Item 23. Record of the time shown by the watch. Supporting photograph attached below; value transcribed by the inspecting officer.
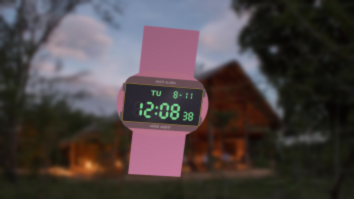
12:08:38
